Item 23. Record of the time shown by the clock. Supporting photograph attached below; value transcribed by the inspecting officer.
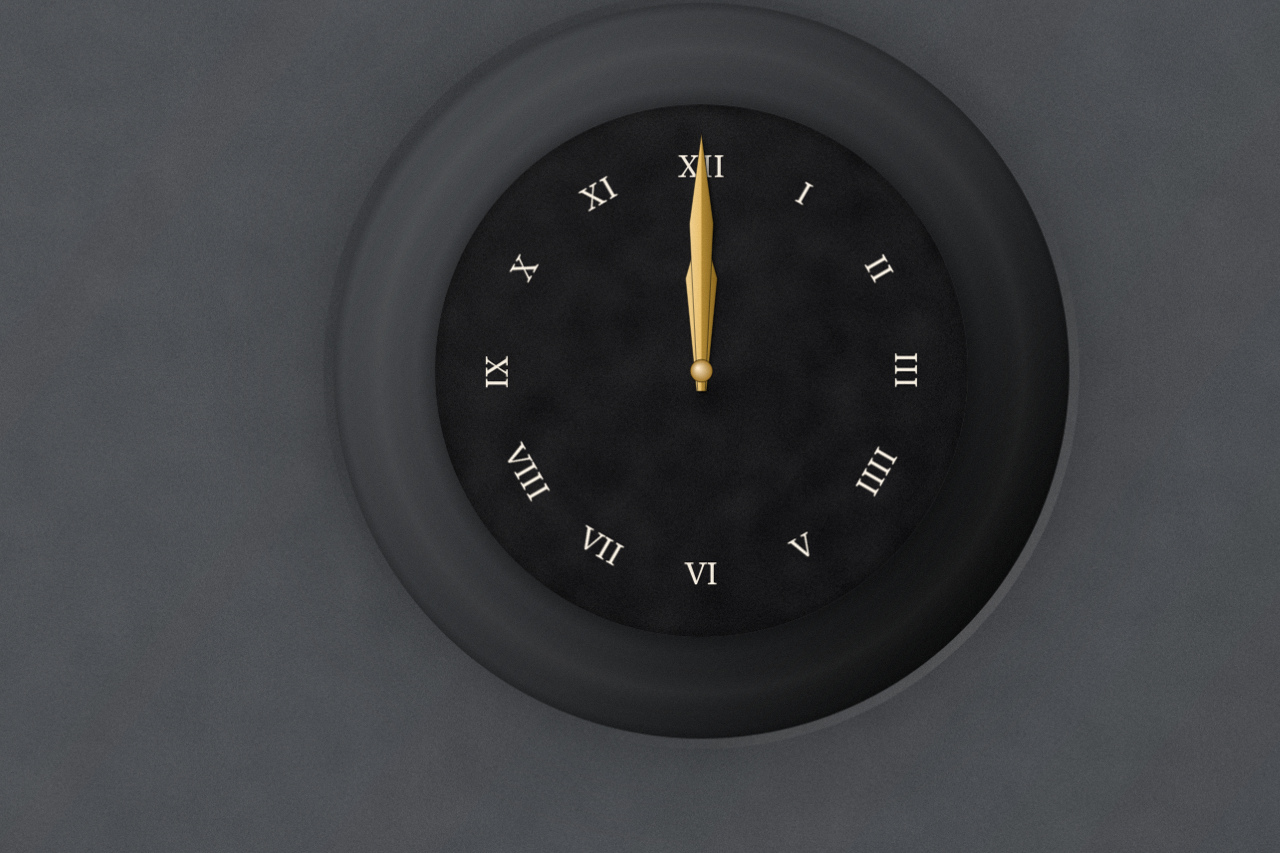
12:00
